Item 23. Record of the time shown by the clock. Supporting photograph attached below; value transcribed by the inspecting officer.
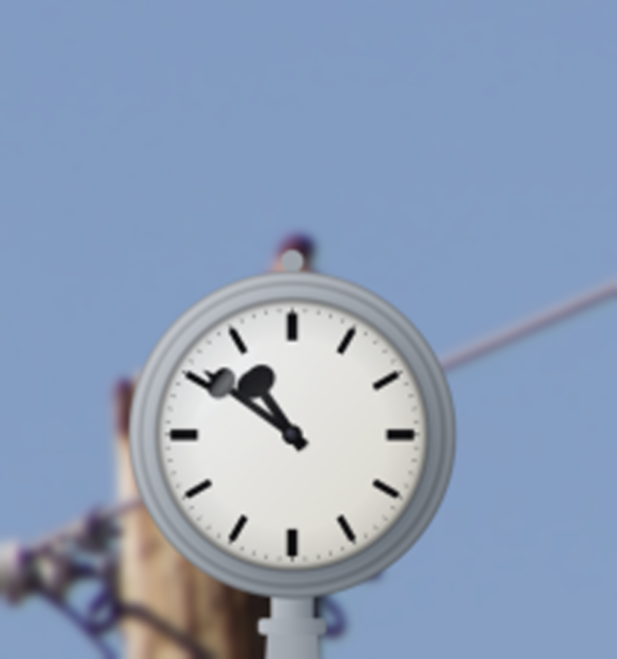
10:51
